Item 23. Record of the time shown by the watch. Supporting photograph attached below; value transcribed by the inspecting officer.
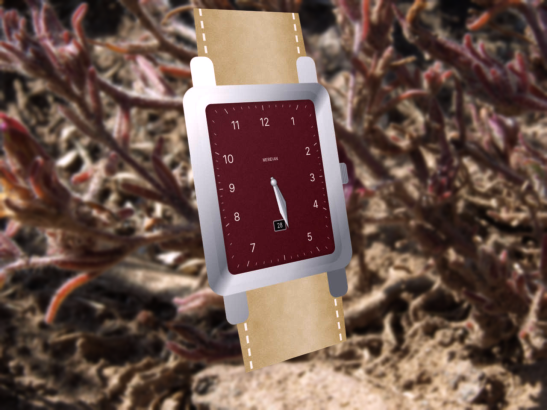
5:28
